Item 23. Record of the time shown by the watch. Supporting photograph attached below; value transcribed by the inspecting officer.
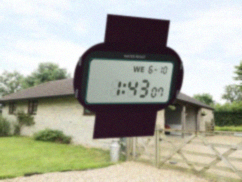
1:43:07
